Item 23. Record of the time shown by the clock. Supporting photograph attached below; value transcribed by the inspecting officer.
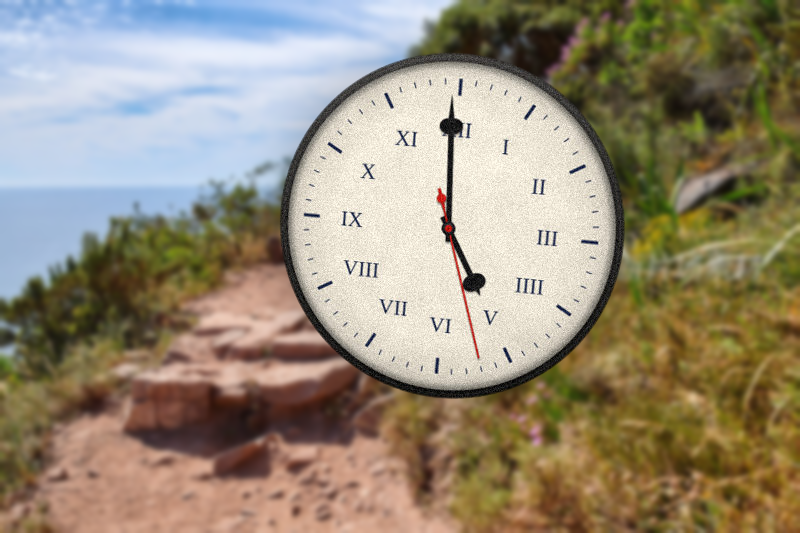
4:59:27
